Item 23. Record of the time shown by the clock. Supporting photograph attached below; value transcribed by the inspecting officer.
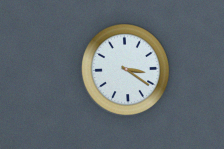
3:21
